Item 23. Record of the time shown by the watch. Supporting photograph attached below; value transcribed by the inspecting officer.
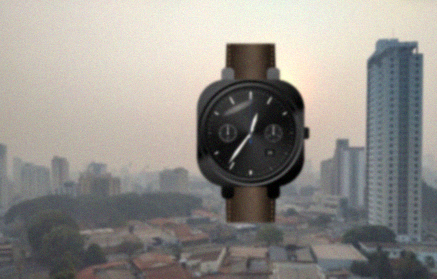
12:36
